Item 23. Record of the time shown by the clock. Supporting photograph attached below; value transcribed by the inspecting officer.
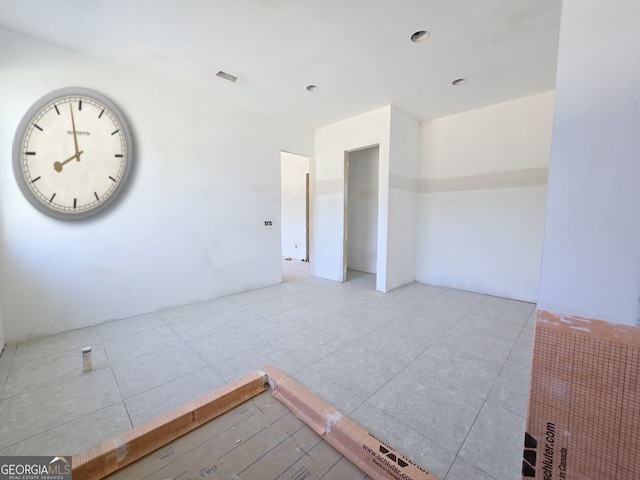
7:58
